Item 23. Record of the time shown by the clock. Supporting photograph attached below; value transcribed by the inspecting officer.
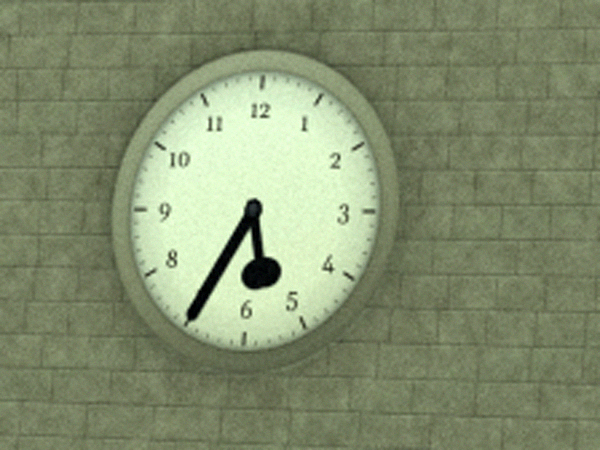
5:35
